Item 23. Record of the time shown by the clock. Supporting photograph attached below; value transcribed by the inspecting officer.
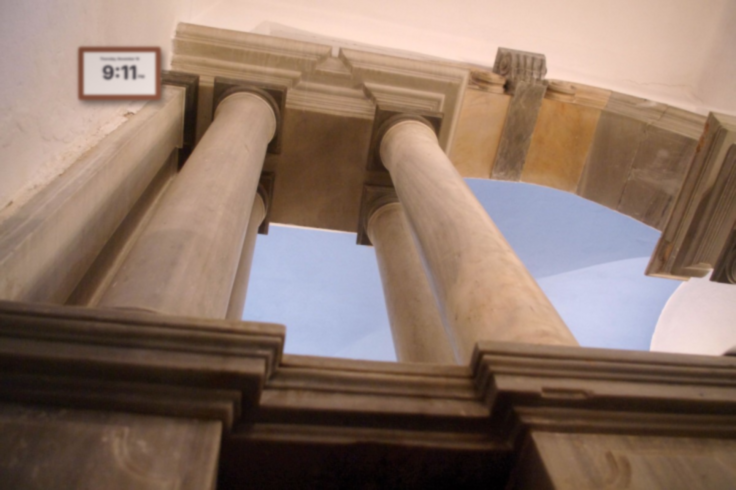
9:11
